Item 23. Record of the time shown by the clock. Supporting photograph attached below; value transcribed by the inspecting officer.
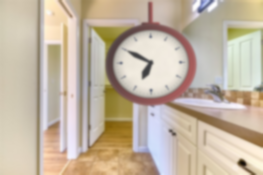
6:50
